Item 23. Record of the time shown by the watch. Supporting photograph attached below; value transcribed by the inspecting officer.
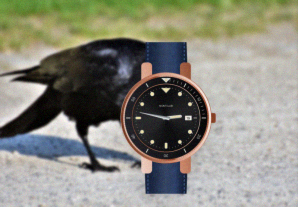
2:47
